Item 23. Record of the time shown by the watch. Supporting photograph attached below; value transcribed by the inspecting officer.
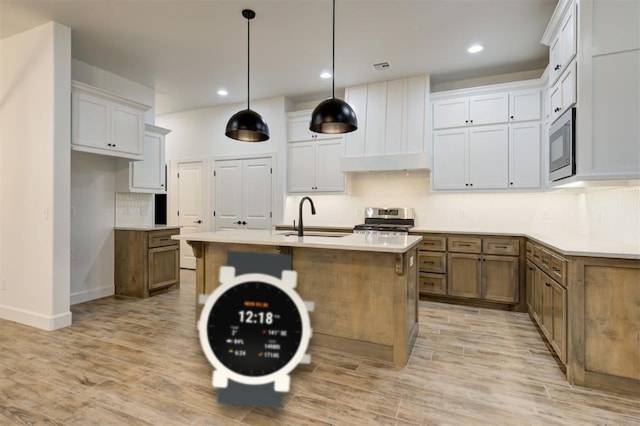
12:18
